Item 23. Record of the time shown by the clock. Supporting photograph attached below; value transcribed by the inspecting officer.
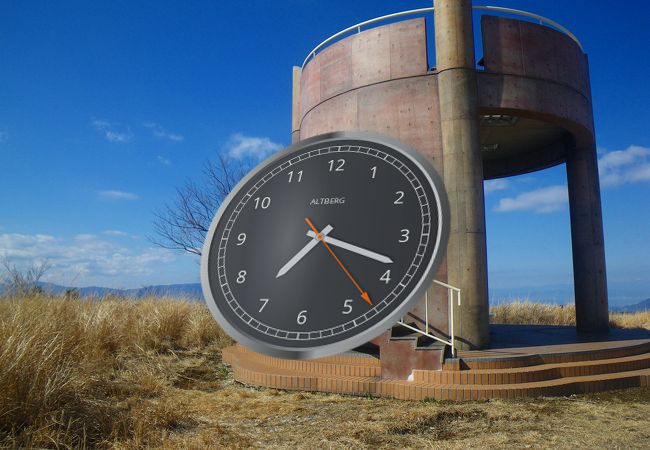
7:18:23
